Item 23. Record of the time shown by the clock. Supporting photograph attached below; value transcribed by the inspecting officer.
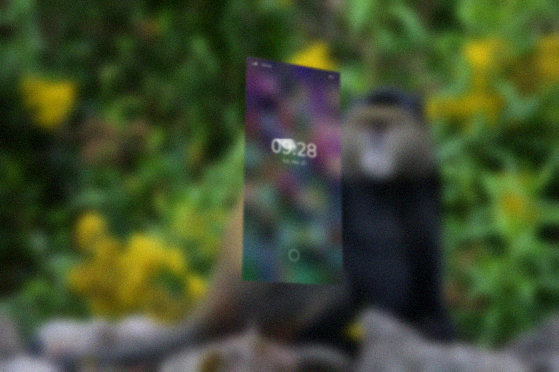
9:28
